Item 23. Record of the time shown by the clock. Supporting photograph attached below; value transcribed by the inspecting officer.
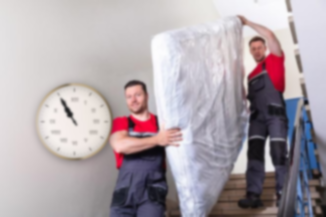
10:55
